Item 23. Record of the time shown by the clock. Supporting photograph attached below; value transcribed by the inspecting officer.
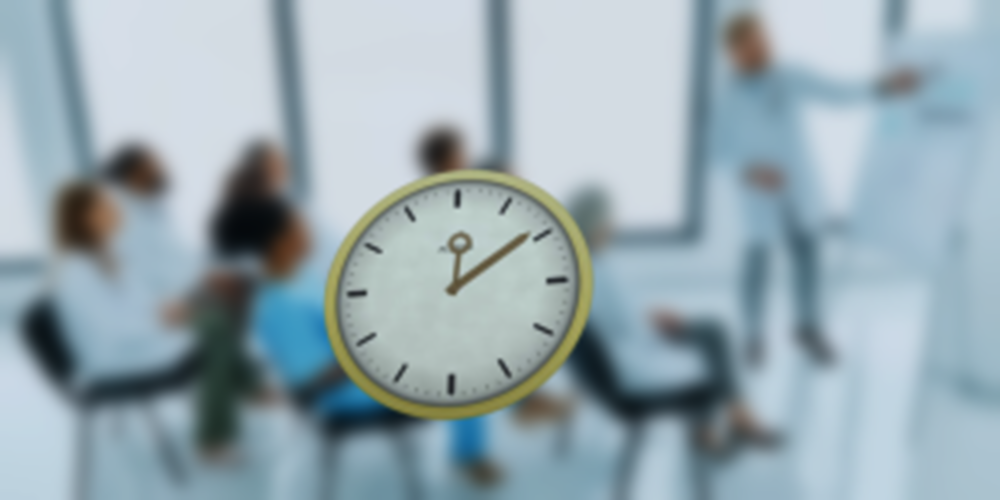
12:09
